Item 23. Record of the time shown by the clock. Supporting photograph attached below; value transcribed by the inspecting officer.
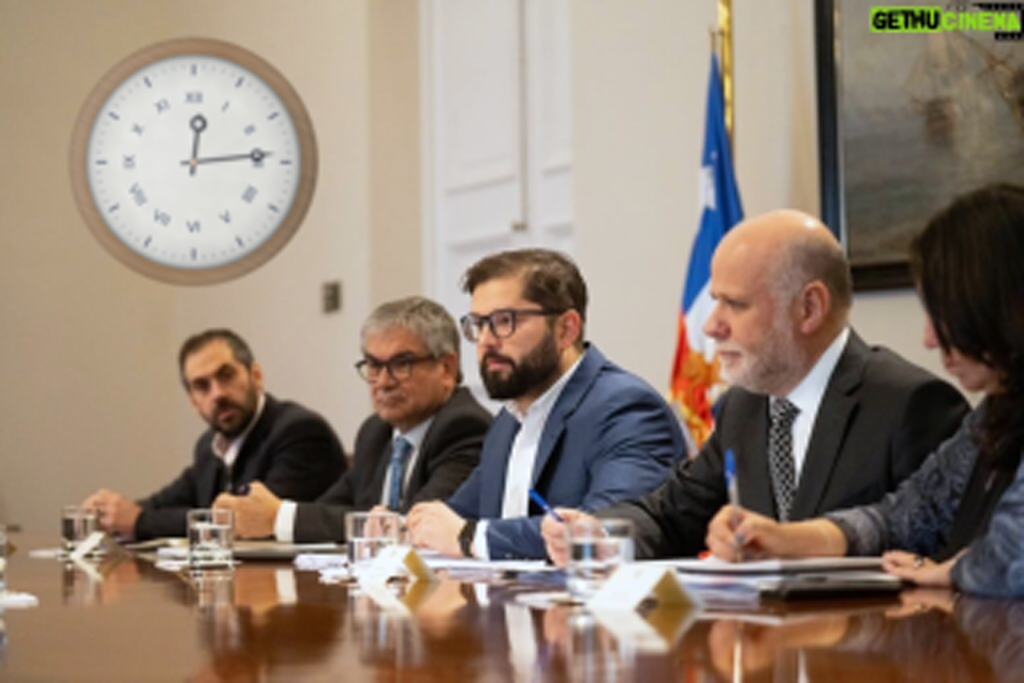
12:14
